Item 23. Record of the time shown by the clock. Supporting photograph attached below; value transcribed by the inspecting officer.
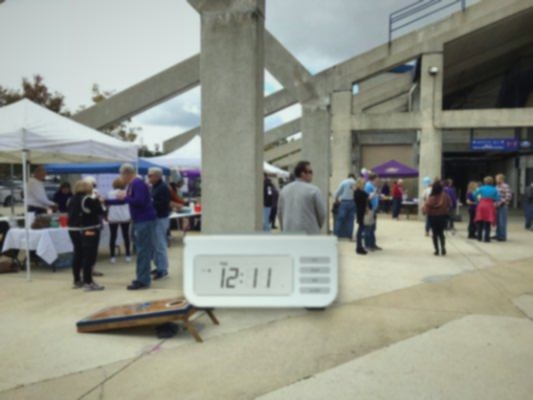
12:11
